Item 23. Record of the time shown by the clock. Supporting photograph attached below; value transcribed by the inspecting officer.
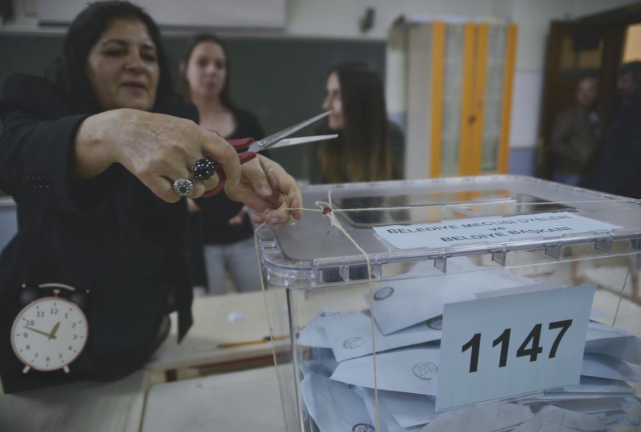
12:48
